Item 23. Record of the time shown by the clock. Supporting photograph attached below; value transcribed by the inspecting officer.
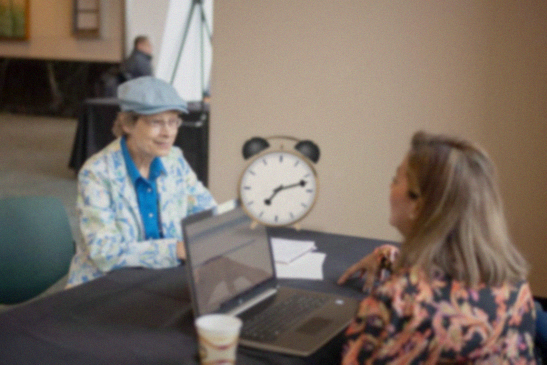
7:12
